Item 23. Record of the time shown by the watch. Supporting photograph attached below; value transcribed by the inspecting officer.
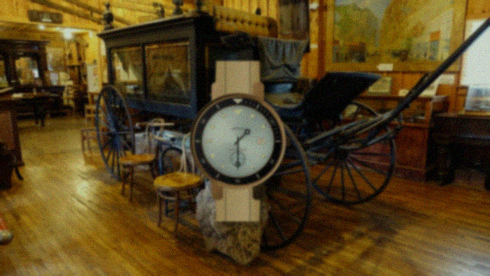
1:30
